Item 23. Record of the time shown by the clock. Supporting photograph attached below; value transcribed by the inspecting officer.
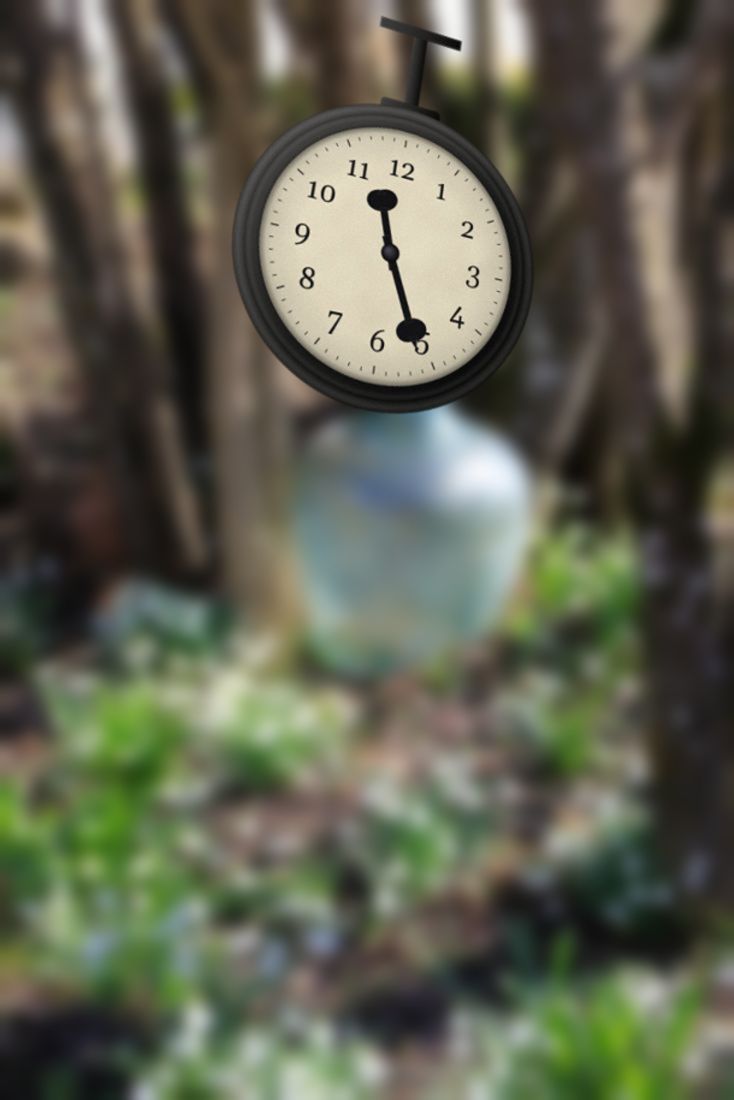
11:26
